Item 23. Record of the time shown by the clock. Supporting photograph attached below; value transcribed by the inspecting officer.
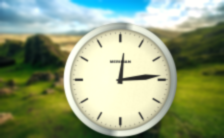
12:14
